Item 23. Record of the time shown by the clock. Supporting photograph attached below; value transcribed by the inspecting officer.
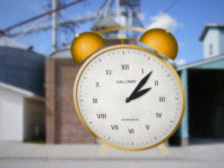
2:07
